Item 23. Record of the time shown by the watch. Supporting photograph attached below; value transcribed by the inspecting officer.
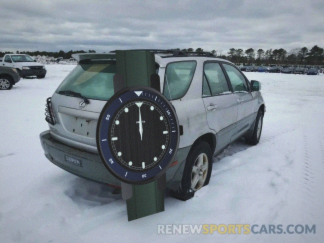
12:00
